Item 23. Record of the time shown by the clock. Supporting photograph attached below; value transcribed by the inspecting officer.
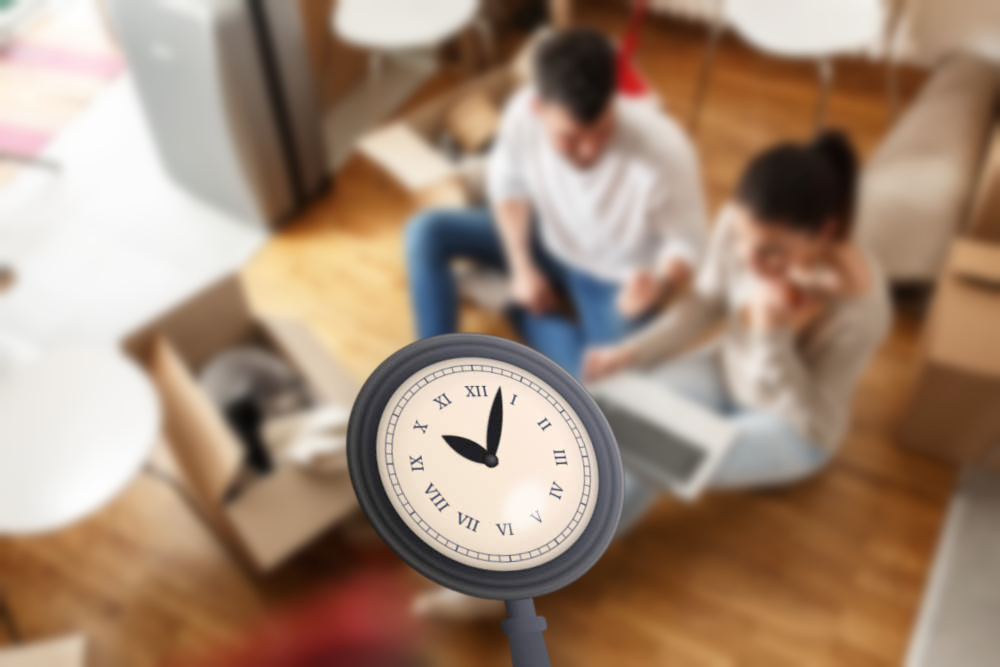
10:03
